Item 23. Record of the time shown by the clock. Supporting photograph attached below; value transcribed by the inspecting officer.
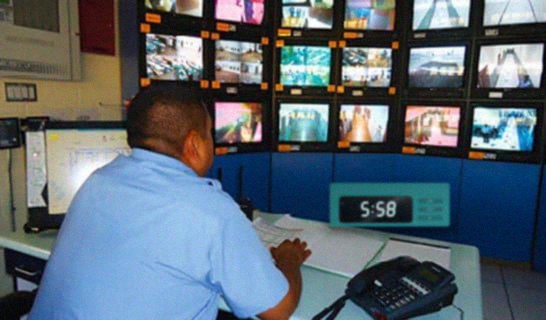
5:58
